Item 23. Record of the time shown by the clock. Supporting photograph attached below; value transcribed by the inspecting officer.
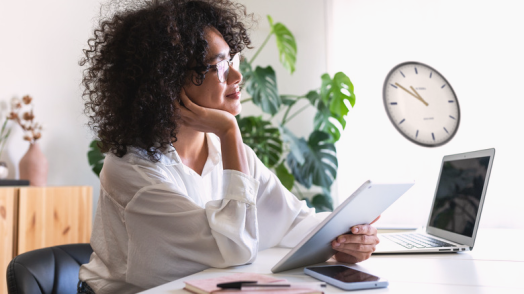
10:51
